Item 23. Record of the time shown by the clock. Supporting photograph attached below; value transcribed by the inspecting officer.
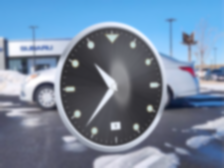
10:37
